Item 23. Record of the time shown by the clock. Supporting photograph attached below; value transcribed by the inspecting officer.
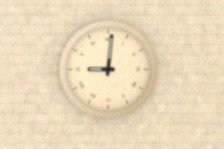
9:01
